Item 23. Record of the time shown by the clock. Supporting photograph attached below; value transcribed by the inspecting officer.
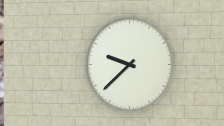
9:38
